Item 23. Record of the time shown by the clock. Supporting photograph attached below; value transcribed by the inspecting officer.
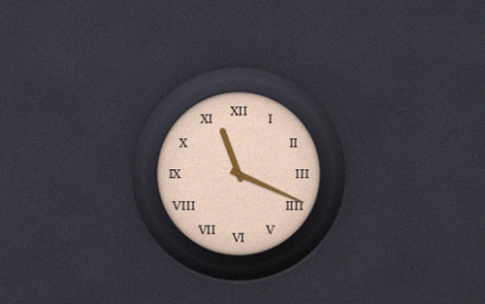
11:19
